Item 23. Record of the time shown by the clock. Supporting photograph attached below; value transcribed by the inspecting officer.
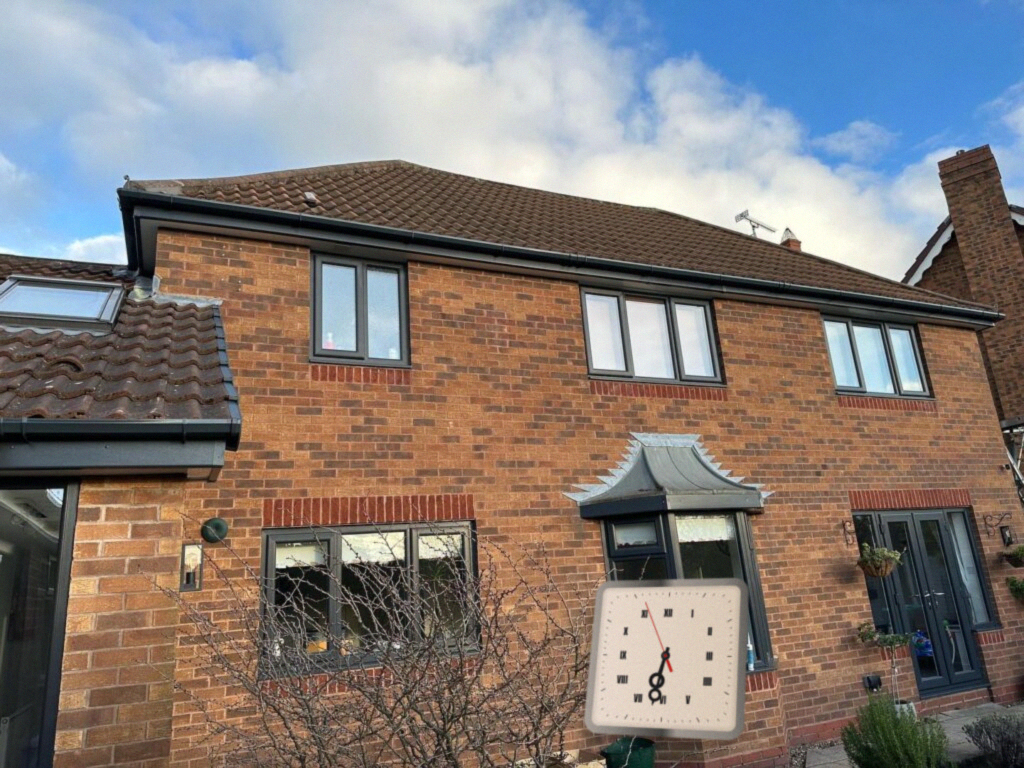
6:31:56
